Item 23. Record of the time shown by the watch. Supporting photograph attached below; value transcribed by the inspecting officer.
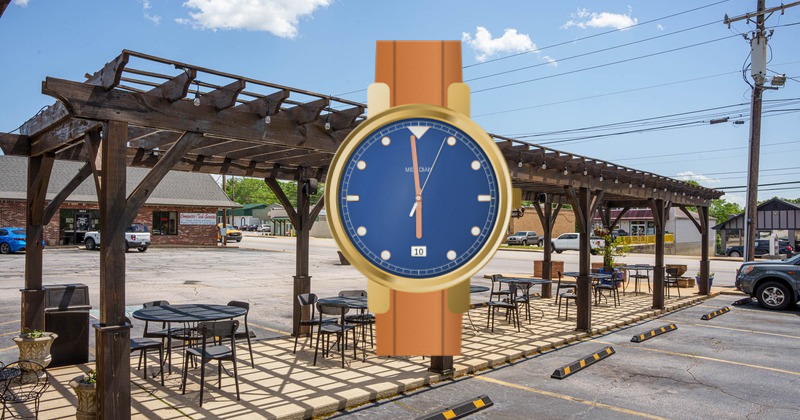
5:59:04
